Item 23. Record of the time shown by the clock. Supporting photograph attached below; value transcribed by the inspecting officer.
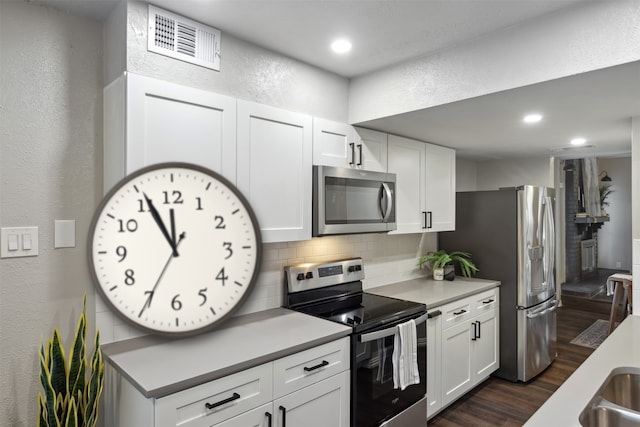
11:55:35
